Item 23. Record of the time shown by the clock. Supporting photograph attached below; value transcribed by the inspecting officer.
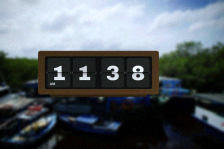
11:38
